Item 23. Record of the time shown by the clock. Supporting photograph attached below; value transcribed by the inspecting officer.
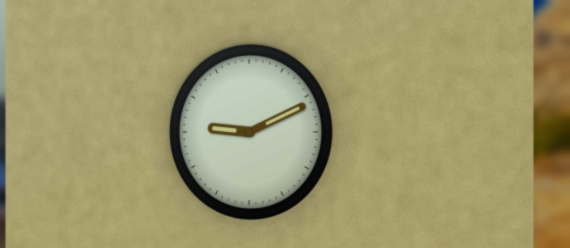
9:11
